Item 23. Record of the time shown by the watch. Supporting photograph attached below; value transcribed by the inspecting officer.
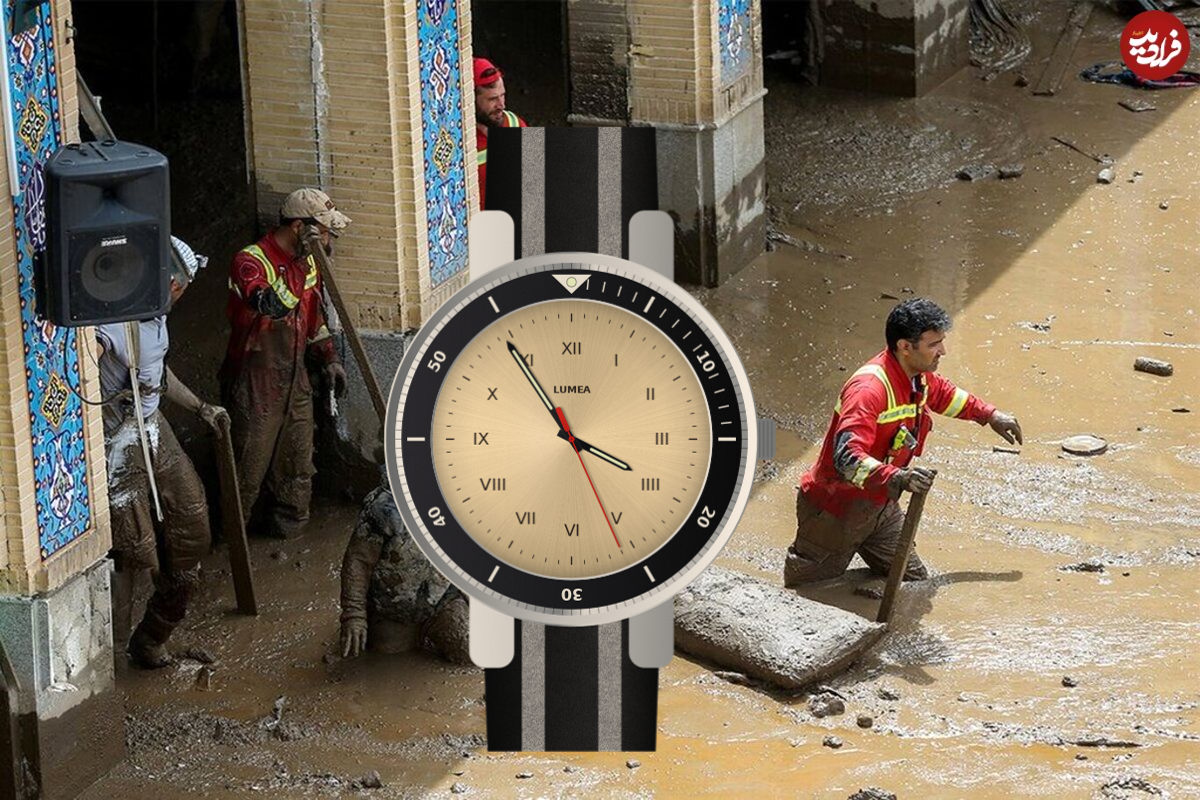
3:54:26
